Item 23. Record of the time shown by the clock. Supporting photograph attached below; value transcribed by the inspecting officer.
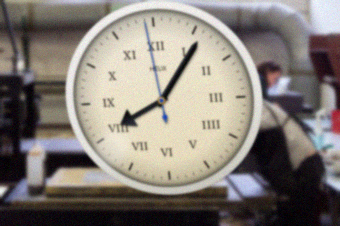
8:05:59
